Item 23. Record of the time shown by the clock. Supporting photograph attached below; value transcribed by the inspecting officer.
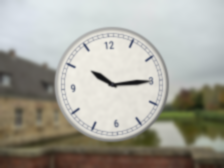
10:15
